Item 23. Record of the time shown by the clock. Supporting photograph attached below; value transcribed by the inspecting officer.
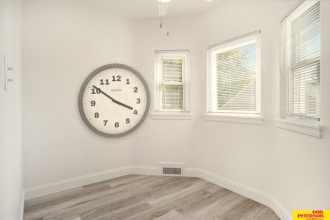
3:51
